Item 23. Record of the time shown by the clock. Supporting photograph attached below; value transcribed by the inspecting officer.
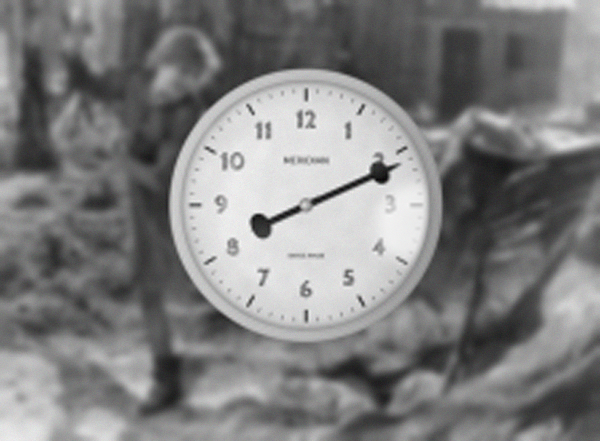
8:11
